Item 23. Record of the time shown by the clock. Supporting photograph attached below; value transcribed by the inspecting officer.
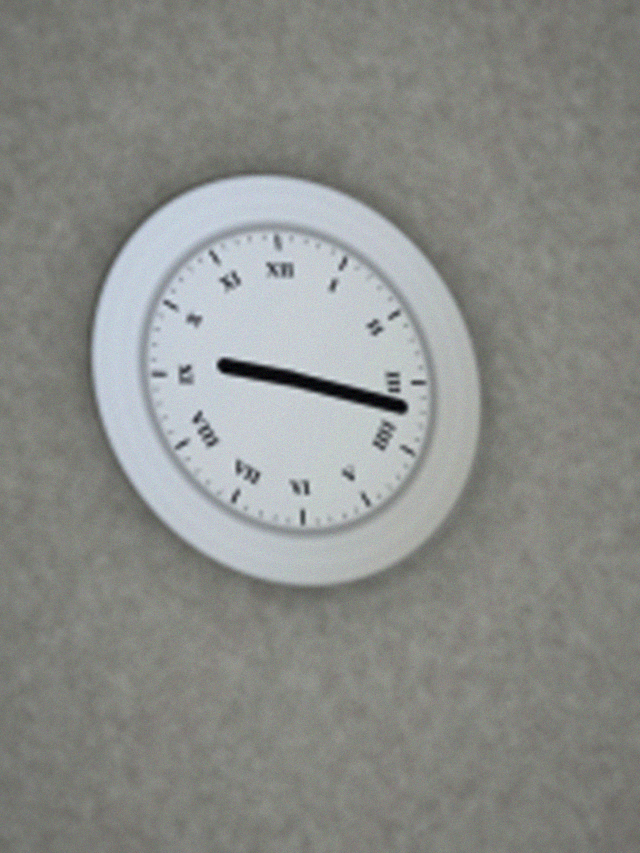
9:17
